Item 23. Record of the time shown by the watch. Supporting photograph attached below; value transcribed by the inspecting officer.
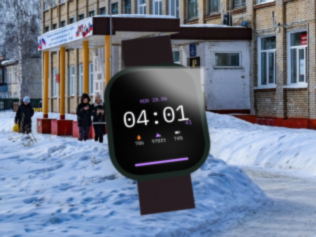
4:01
